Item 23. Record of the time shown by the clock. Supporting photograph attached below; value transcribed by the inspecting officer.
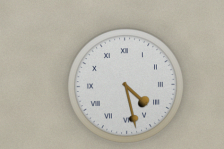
4:28
